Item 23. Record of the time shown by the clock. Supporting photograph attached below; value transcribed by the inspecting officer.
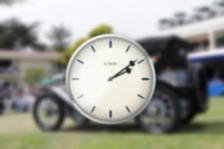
2:09
